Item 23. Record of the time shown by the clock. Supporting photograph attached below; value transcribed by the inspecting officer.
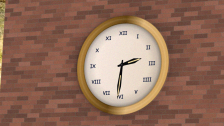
2:31
